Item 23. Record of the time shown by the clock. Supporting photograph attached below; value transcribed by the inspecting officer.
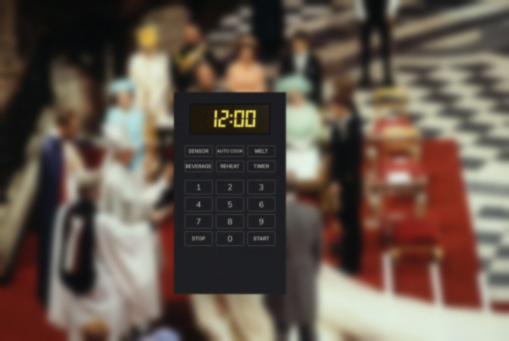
12:00
